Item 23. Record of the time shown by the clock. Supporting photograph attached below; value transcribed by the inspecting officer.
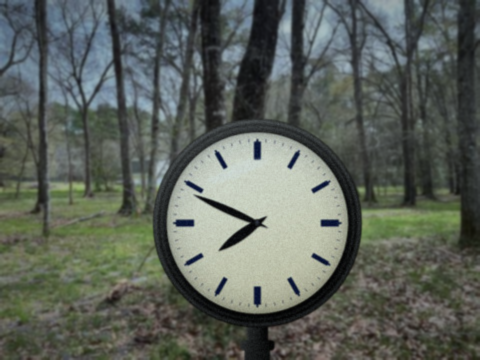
7:49
